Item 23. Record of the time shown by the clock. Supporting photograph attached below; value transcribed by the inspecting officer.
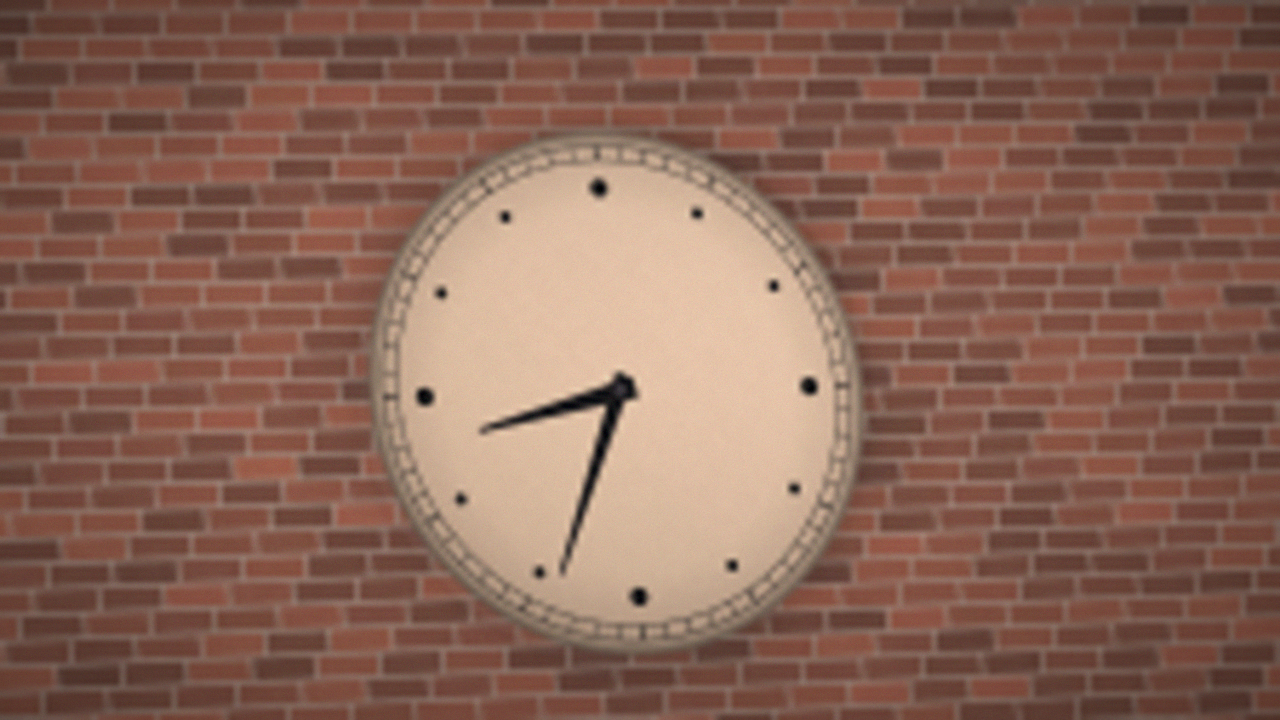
8:34
